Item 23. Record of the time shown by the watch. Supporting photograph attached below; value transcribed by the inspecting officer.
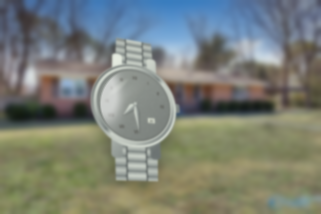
7:29
